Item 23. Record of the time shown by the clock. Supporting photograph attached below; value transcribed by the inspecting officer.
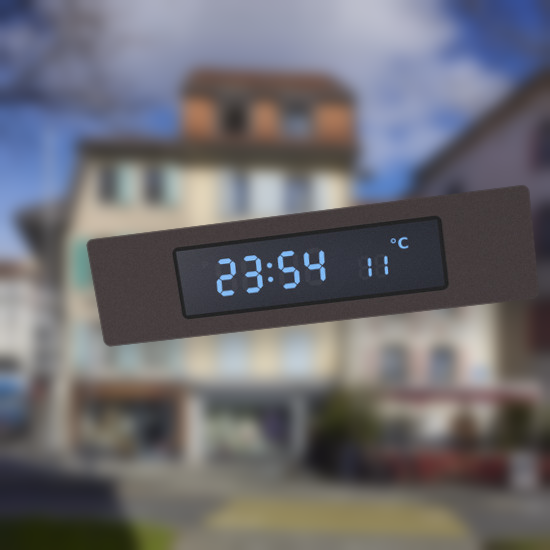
23:54
